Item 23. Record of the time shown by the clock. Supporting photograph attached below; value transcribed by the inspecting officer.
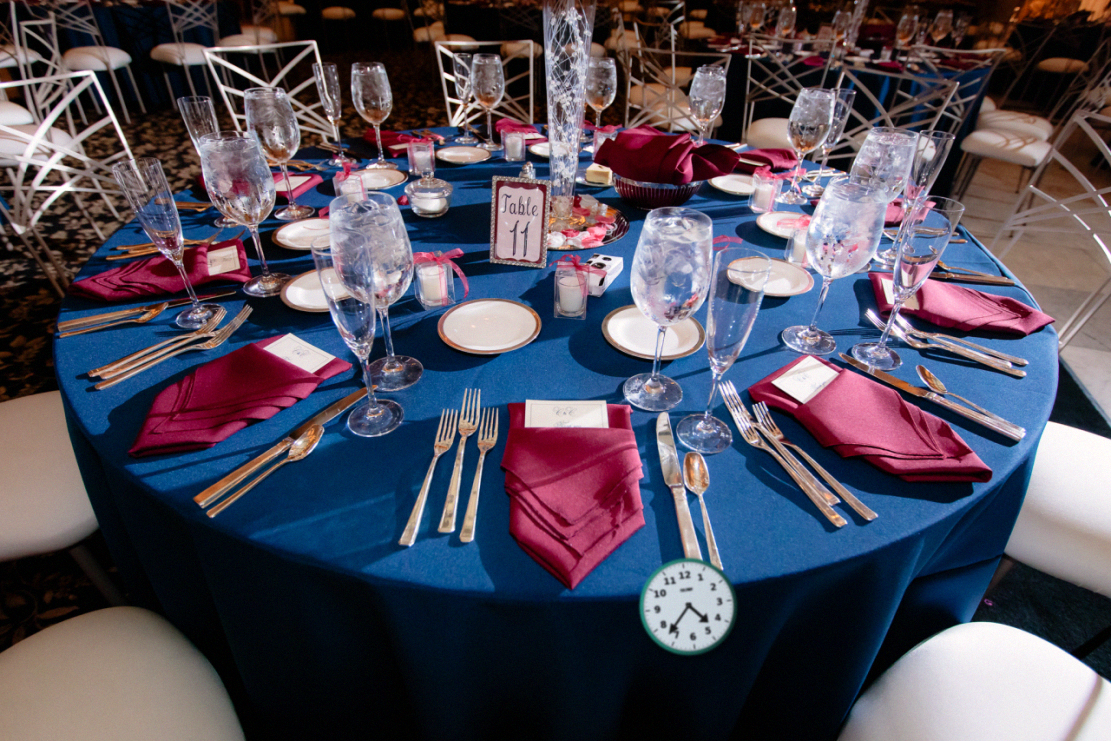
4:37
